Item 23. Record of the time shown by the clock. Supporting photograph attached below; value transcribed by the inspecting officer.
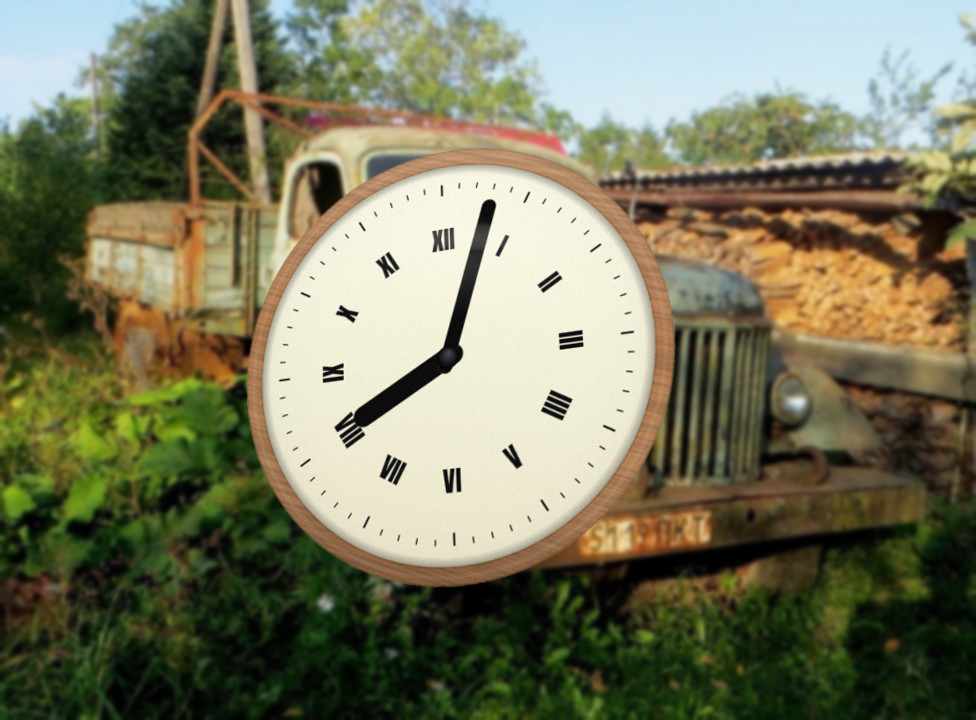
8:03
